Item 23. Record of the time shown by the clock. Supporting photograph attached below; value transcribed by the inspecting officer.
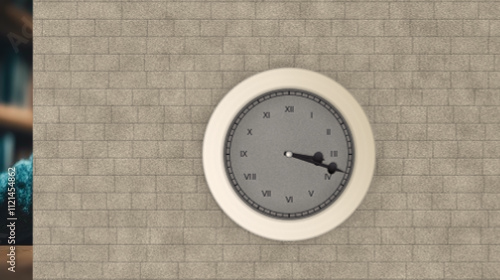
3:18
